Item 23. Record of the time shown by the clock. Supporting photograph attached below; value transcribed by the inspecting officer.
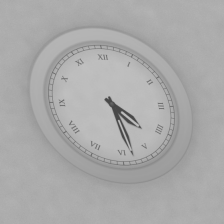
4:28
